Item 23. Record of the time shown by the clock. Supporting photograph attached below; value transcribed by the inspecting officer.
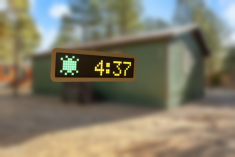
4:37
